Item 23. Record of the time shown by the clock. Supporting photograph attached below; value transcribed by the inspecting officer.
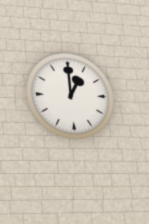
1:00
